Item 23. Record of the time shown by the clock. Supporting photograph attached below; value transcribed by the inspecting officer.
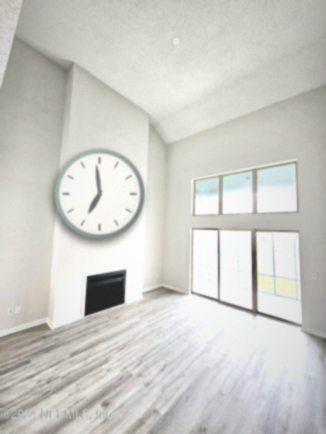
6:59
